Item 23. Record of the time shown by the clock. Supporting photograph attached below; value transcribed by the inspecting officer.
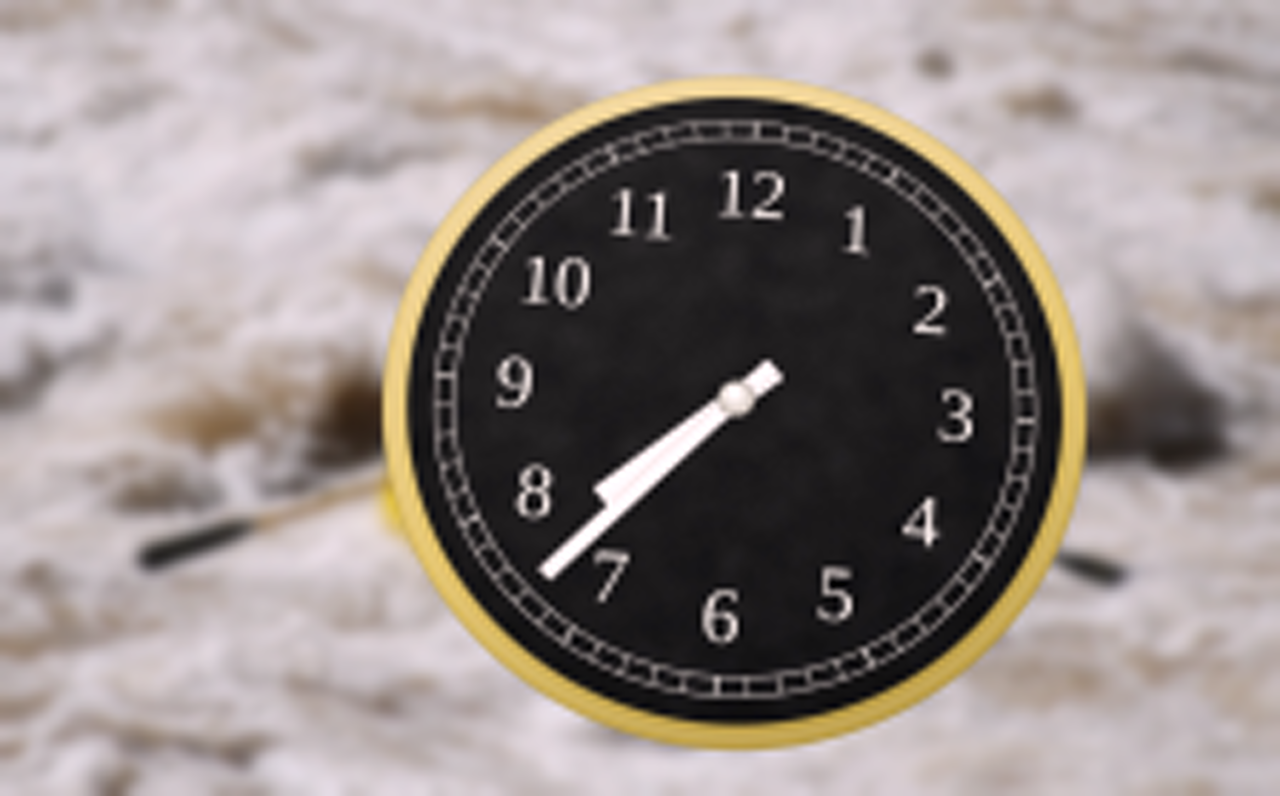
7:37
